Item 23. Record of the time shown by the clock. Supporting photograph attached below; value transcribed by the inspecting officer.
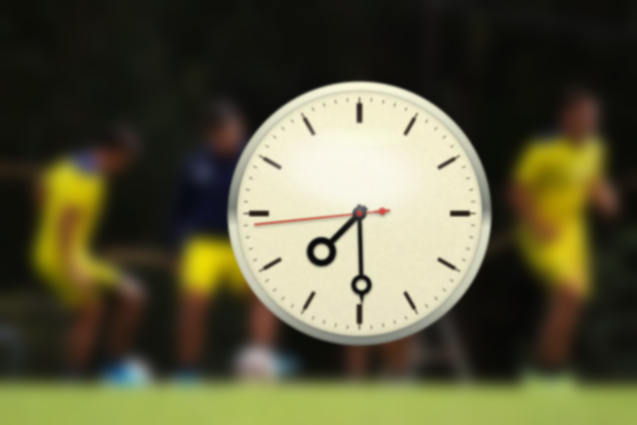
7:29:44
